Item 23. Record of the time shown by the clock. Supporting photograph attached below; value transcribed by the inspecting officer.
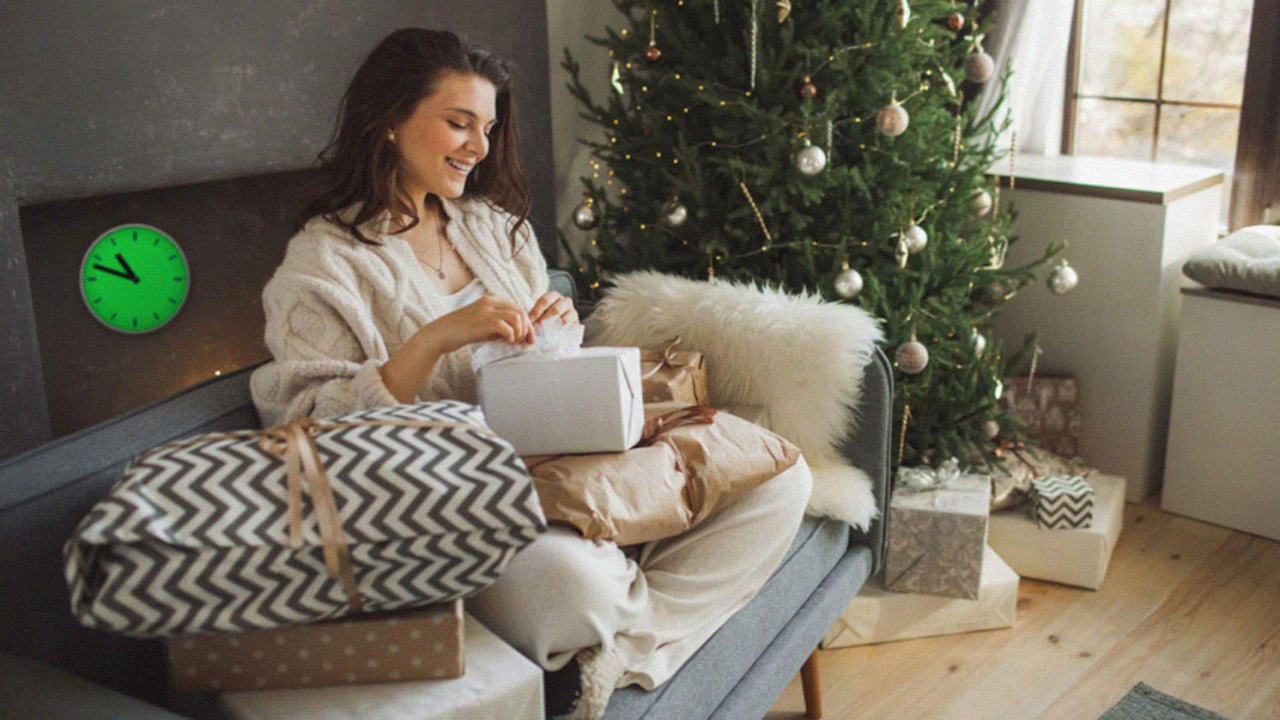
10:48
